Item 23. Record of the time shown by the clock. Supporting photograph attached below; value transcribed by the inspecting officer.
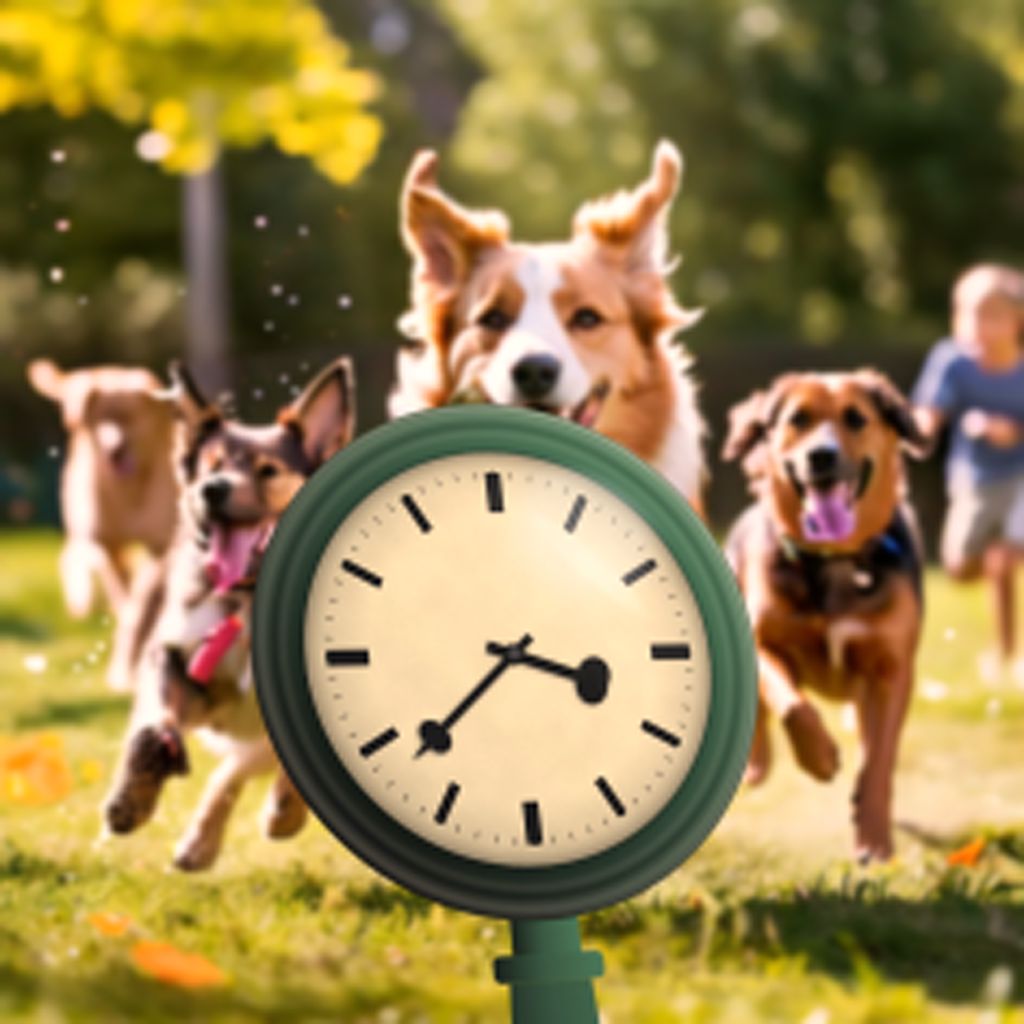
3:38
